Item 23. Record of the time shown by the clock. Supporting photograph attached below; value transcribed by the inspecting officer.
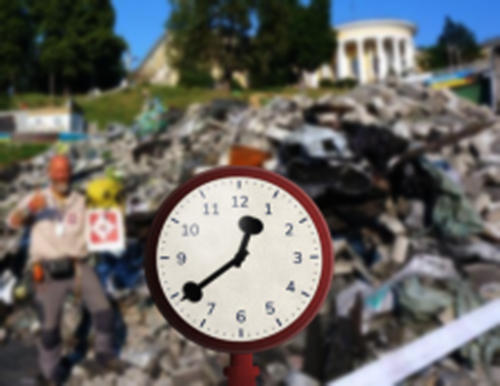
12:39
